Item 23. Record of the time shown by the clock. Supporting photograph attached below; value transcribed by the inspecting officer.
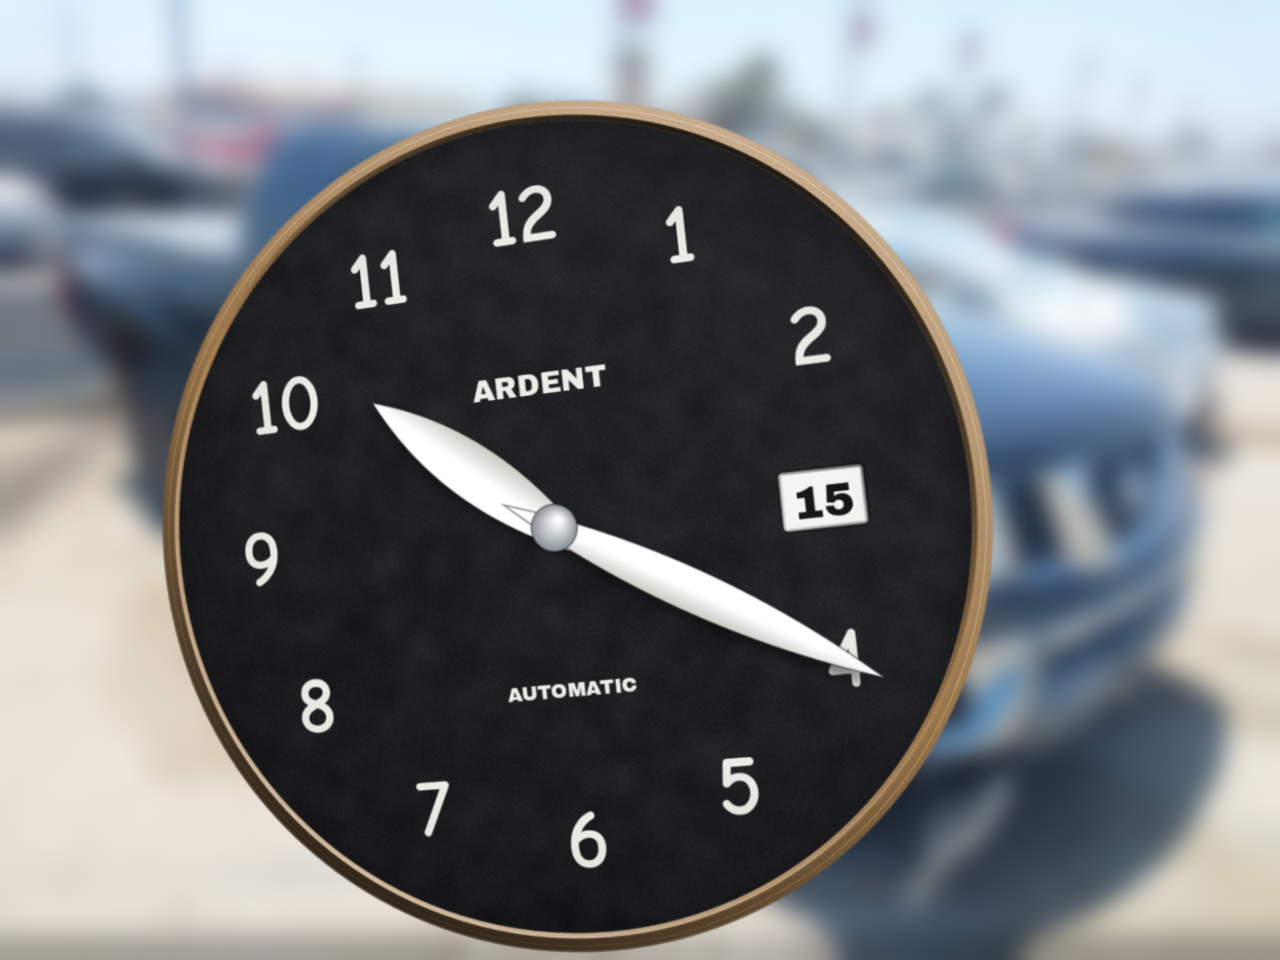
10:20
